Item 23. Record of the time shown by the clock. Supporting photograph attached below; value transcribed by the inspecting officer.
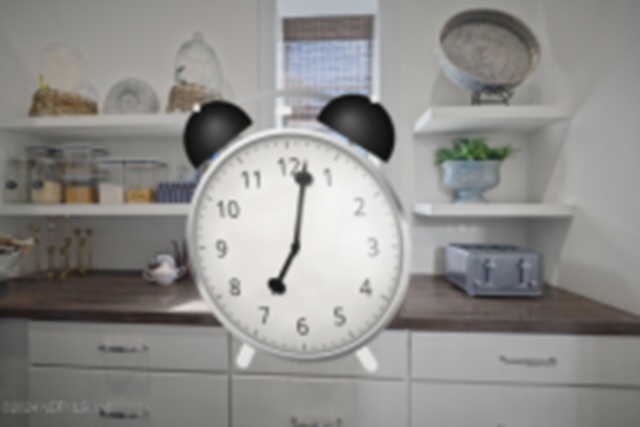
7:02
